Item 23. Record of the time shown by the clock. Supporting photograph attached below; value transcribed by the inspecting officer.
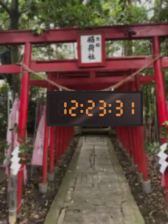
12:23:31
